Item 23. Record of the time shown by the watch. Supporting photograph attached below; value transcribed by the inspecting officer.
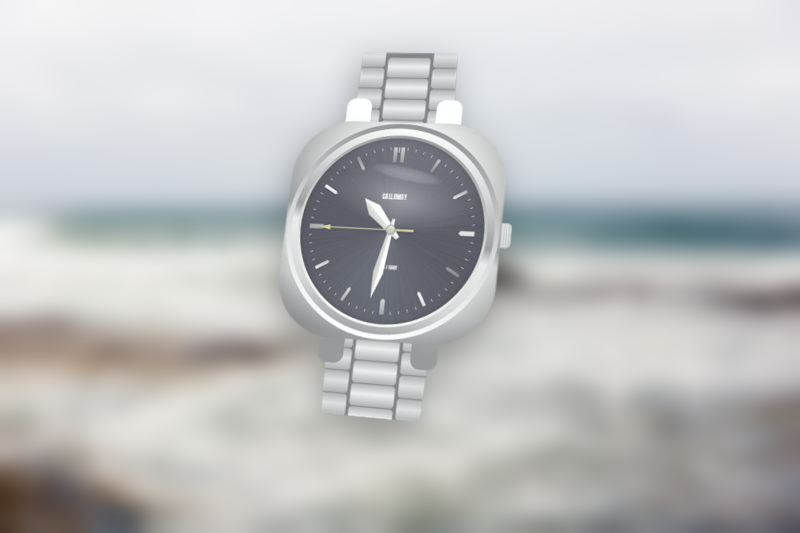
10:31:45
